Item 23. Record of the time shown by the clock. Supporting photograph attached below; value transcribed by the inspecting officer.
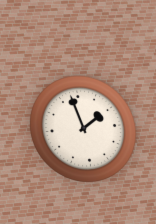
1:58
